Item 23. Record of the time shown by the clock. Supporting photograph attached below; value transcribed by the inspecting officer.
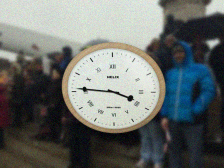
3:46
